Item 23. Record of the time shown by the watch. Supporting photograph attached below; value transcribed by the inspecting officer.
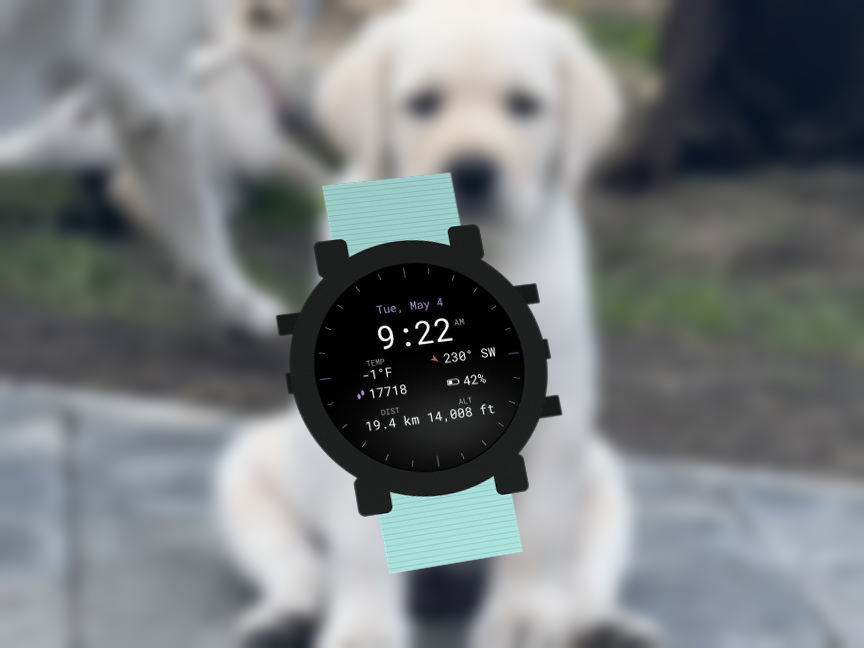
9:22
